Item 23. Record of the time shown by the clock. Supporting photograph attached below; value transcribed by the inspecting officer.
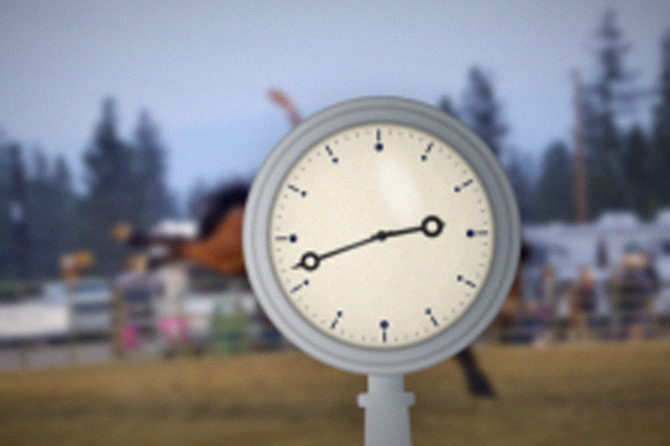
2:42
